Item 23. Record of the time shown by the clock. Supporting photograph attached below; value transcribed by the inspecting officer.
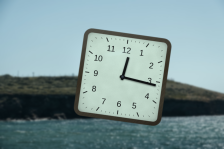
12:16
